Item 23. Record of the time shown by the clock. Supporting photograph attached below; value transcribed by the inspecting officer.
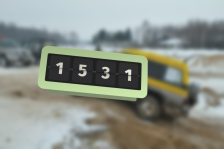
15:31
